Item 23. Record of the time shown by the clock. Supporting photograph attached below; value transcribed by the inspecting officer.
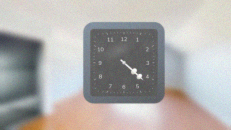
4:22
